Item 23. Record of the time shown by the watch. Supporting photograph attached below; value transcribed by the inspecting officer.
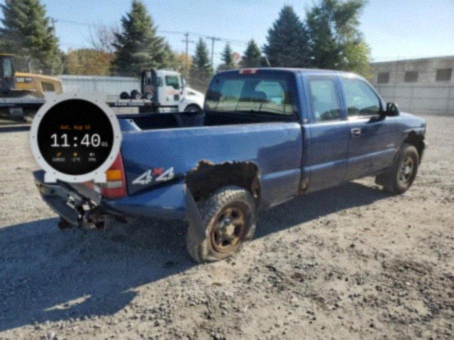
11:40
